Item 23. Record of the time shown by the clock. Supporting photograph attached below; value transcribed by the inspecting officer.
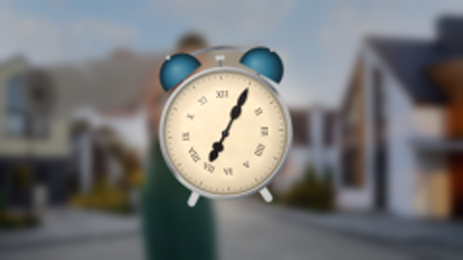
7:05
